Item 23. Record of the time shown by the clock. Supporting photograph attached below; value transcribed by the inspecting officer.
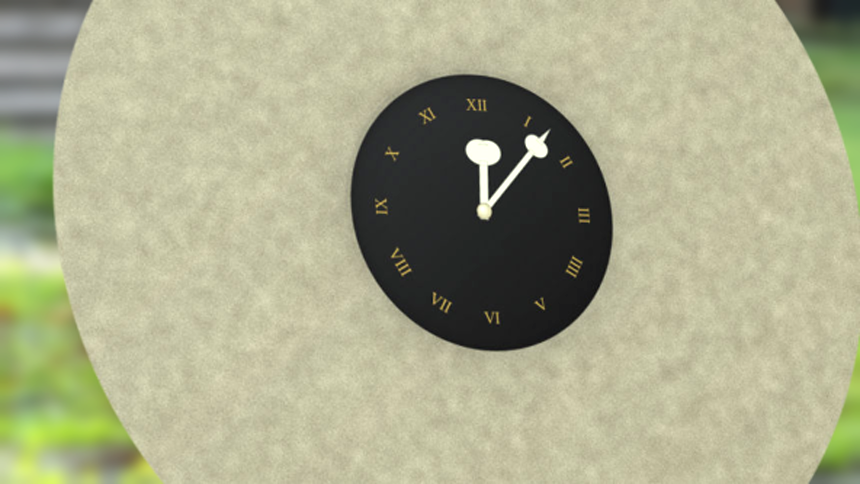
12:07
